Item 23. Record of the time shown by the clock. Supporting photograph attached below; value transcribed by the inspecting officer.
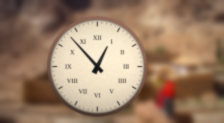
12:53
